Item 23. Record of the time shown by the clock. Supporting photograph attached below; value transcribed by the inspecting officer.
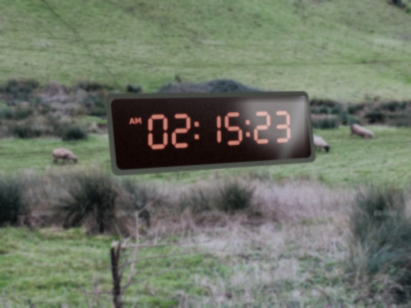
2:15:23
